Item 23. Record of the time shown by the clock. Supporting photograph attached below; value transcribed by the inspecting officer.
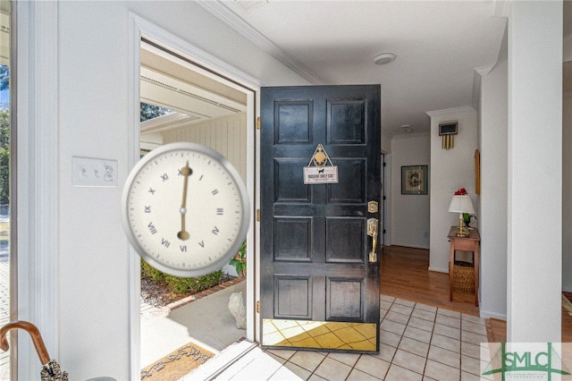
6:01
